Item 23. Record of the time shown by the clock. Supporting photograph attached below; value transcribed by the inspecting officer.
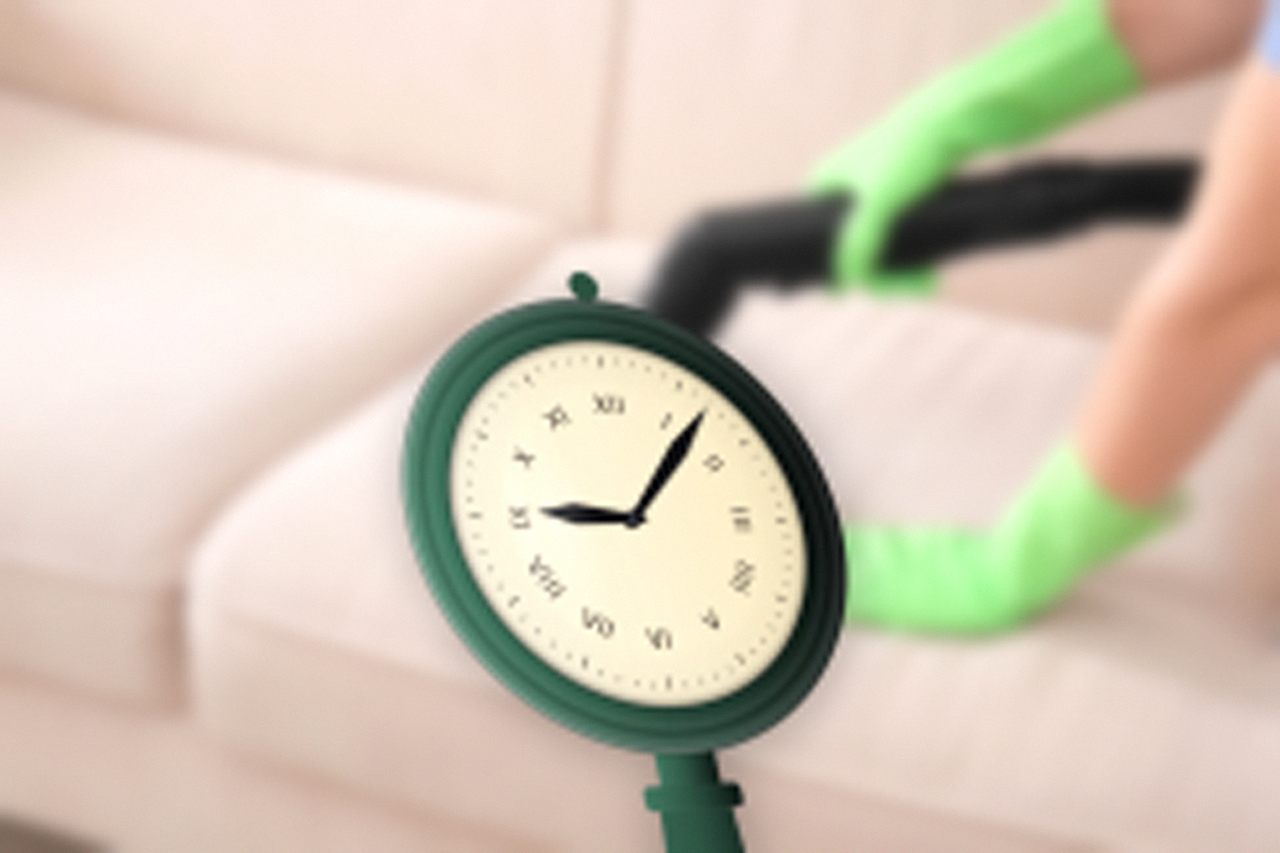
9:07
